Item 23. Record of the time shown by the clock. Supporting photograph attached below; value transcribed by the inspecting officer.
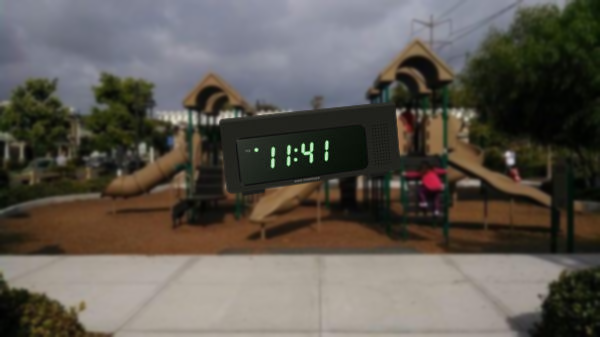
11:41
